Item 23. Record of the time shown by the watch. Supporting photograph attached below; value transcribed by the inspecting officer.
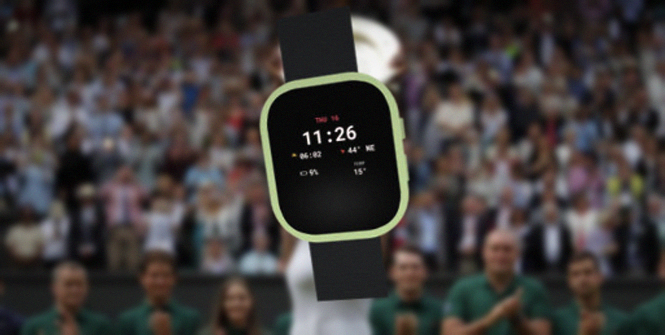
11:26
